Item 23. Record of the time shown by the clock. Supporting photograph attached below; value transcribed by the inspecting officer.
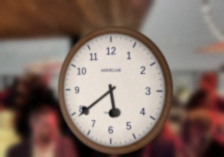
5:39
